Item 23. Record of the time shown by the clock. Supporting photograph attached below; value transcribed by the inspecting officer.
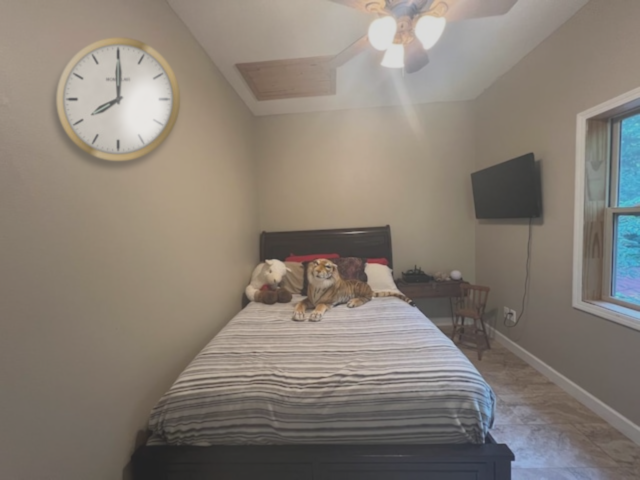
8:00
